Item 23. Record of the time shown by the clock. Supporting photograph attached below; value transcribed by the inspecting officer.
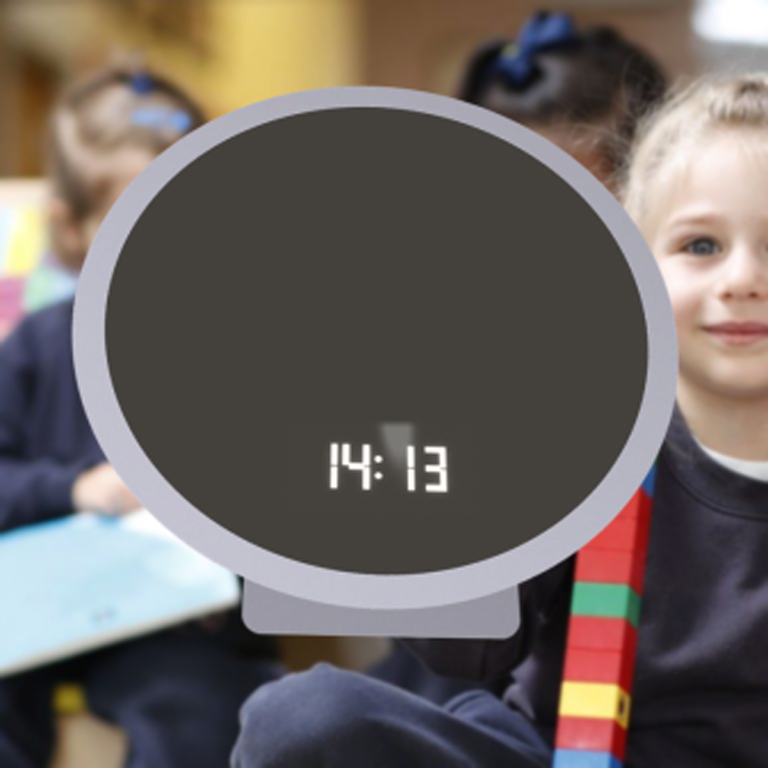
14:13
